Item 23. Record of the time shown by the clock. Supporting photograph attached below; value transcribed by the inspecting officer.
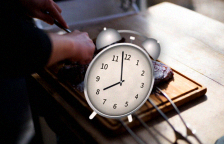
7:58
